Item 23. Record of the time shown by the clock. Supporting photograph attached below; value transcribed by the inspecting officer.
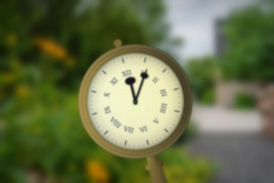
12:06
